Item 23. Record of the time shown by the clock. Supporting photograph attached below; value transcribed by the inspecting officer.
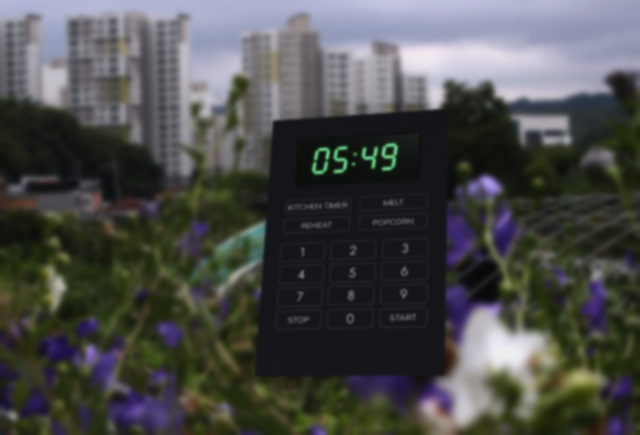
5:49
